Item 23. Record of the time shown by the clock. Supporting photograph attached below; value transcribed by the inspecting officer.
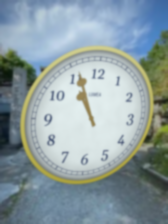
10:56
